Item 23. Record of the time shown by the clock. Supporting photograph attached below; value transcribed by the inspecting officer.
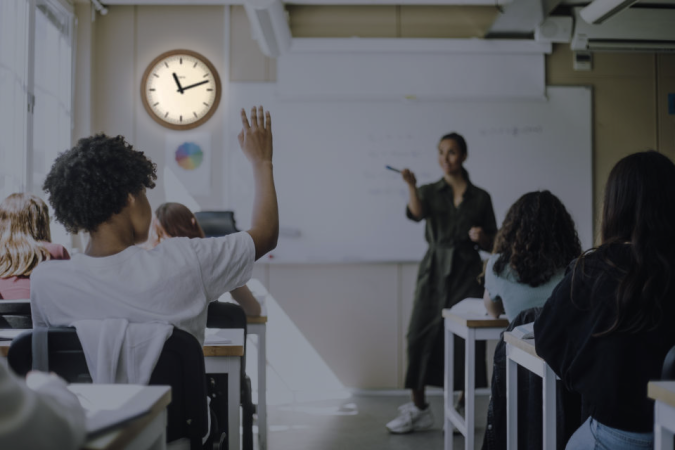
11:12
